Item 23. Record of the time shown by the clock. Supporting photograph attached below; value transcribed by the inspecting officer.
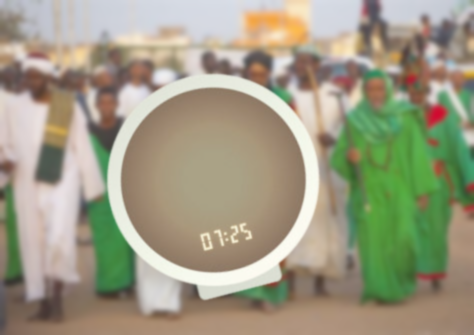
7:25
